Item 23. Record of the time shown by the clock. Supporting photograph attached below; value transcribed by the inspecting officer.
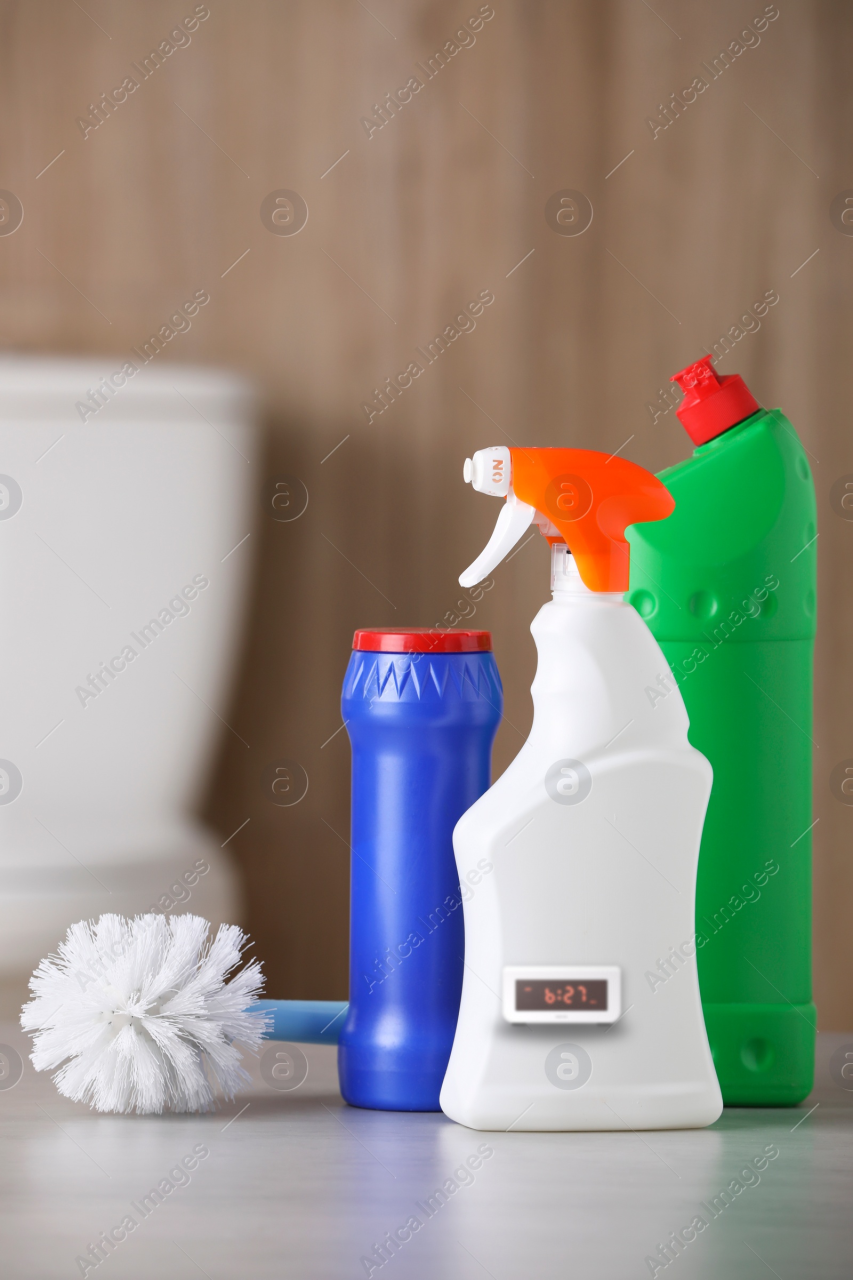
6:27
